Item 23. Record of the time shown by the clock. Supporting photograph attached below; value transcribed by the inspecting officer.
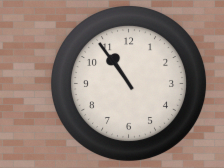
10:54
